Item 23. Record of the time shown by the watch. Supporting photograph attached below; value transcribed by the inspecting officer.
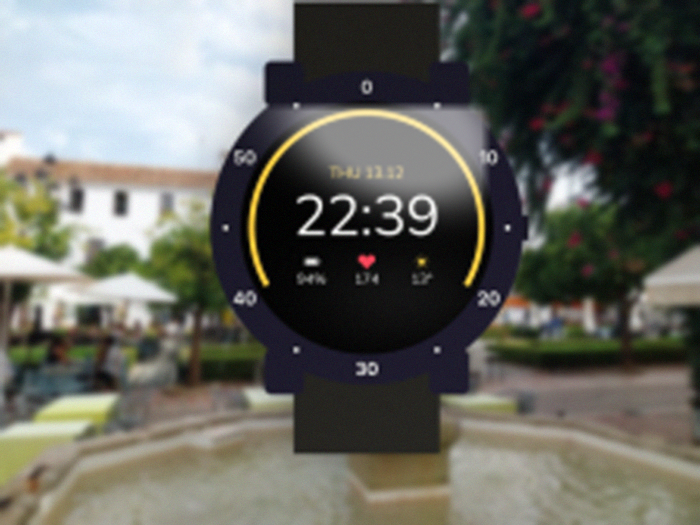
22:39
